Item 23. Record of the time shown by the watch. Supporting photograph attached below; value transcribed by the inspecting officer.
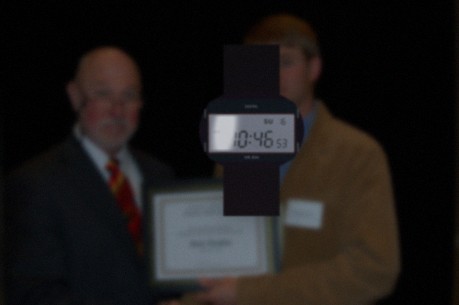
10:46
